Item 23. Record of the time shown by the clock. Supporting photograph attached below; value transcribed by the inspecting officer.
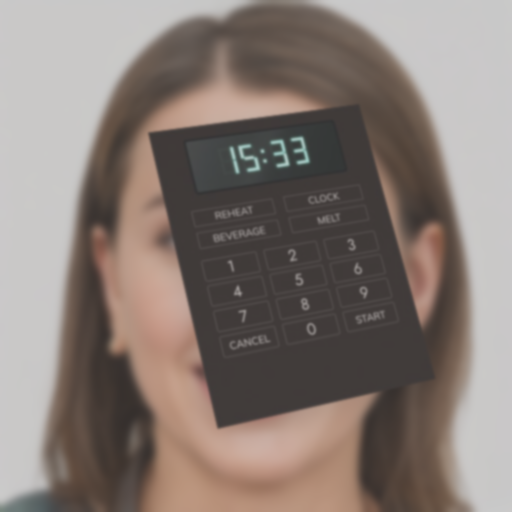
15:33
